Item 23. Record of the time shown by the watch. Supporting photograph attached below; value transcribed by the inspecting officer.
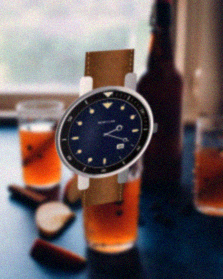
2:19
